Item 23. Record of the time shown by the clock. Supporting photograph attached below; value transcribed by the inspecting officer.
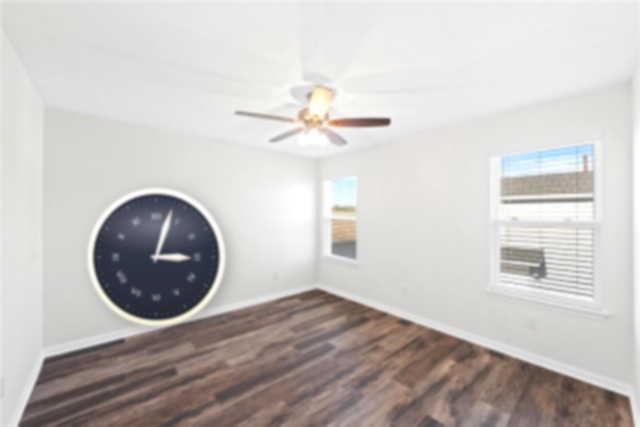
3:03
